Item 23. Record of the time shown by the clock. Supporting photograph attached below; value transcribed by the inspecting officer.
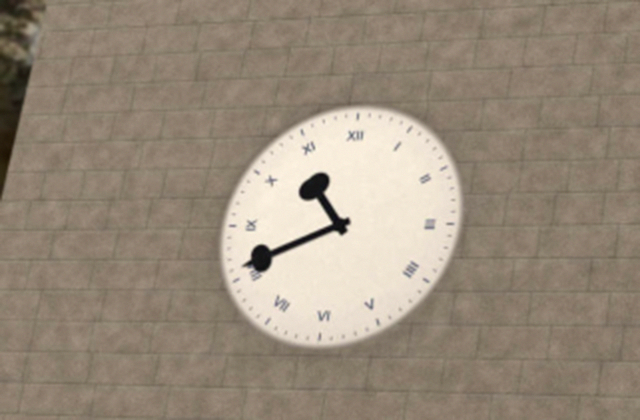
10:41
